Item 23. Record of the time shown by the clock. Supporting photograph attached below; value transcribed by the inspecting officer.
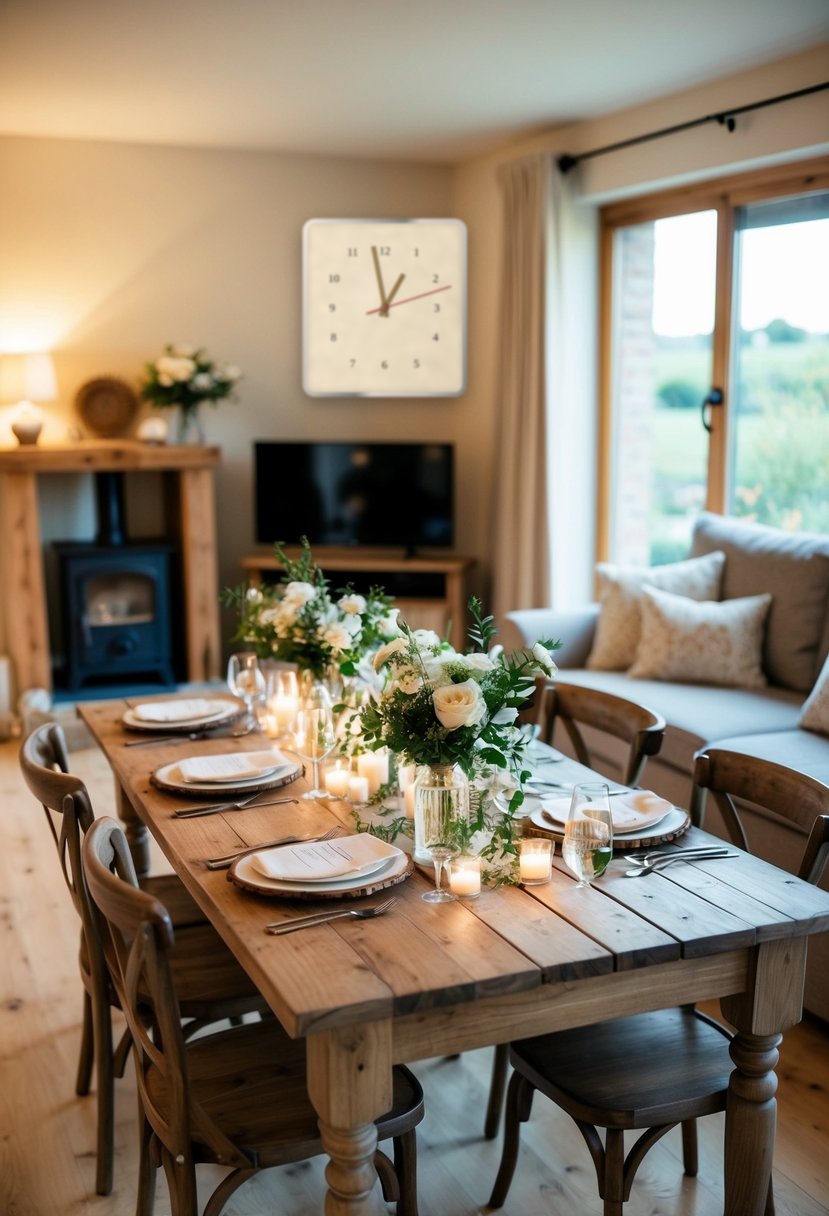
12:58:12
